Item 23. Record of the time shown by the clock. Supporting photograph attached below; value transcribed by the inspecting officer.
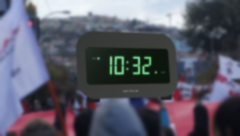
10:32
